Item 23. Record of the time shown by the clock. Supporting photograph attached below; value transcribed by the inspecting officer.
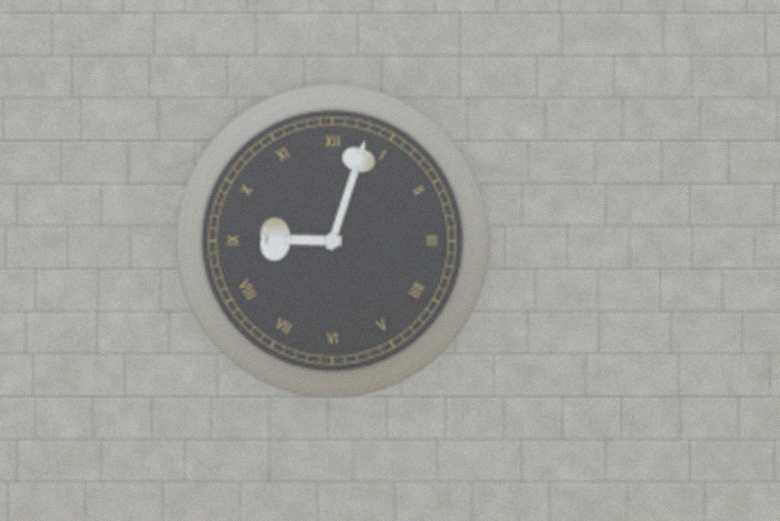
9:03
